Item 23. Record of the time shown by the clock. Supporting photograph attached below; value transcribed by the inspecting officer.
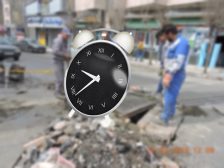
9:38
